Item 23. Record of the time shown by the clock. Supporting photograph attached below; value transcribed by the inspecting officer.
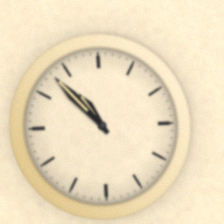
10:53
